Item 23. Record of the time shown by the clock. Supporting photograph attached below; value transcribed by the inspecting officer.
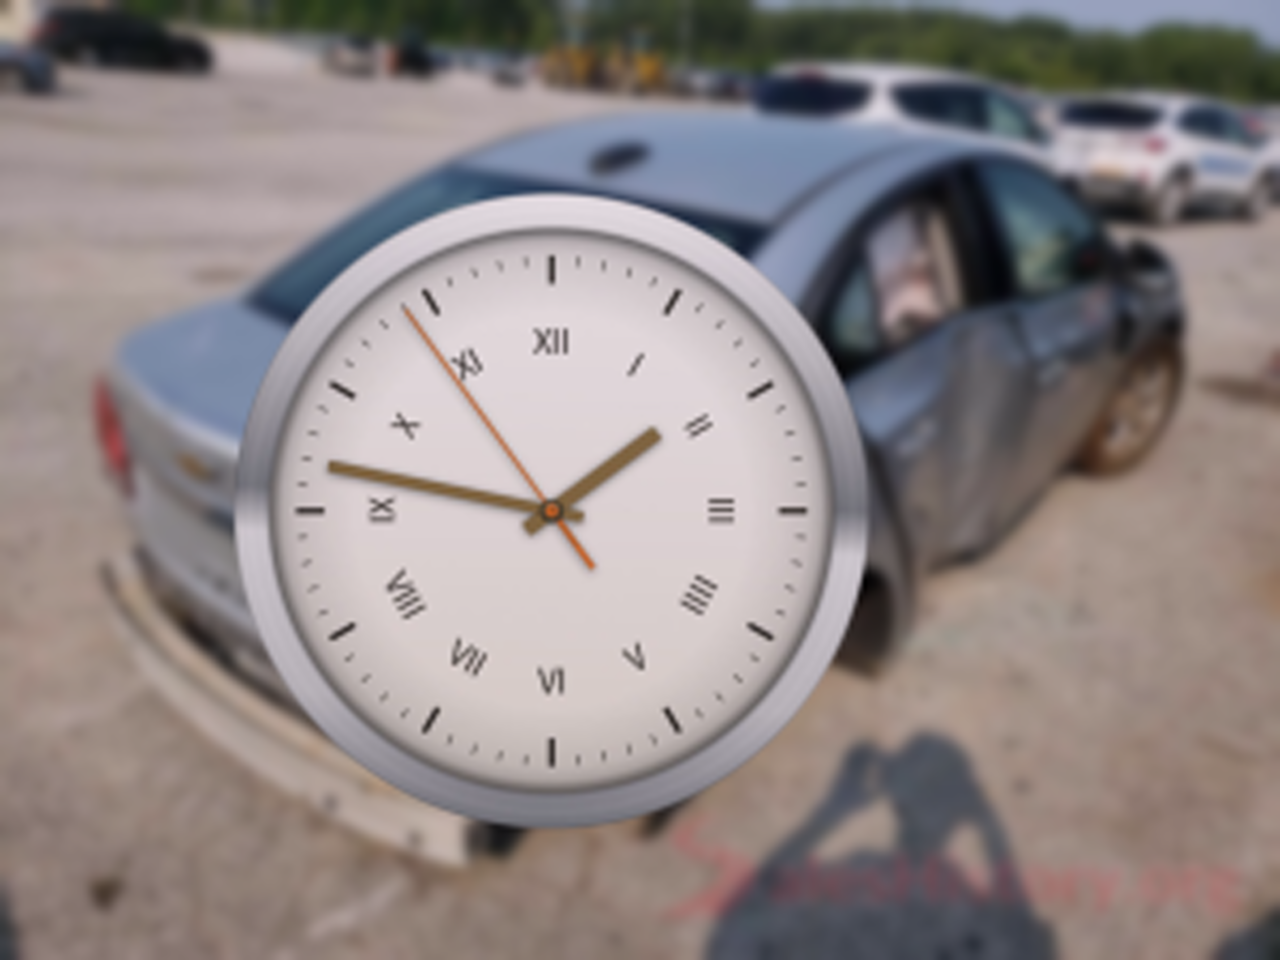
1:46:54
